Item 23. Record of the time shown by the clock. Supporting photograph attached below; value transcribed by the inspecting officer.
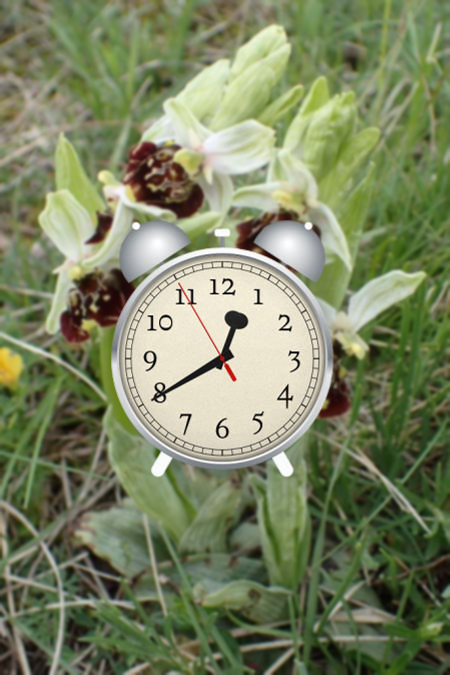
12:39:55
